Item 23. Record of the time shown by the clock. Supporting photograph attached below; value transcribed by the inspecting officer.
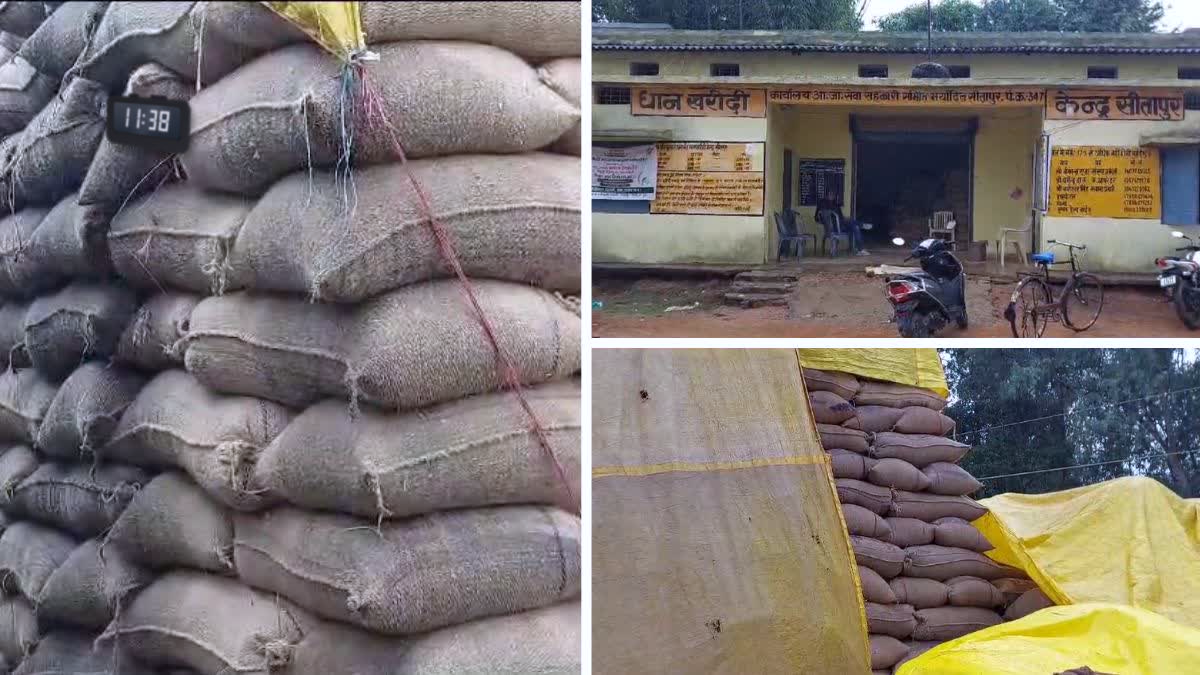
11:38
